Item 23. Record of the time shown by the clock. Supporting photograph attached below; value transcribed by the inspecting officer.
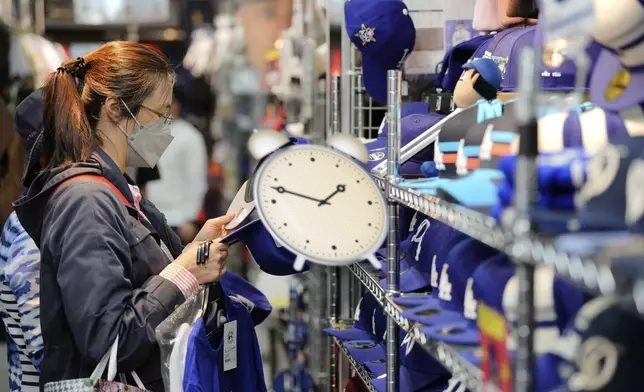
1:48
